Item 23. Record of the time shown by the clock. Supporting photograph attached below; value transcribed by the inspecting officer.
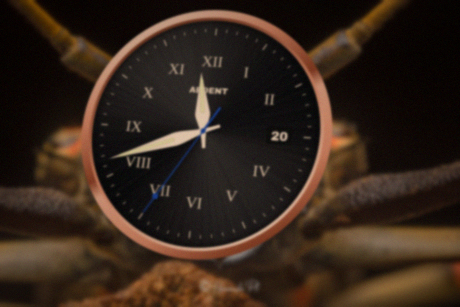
11:41:35
